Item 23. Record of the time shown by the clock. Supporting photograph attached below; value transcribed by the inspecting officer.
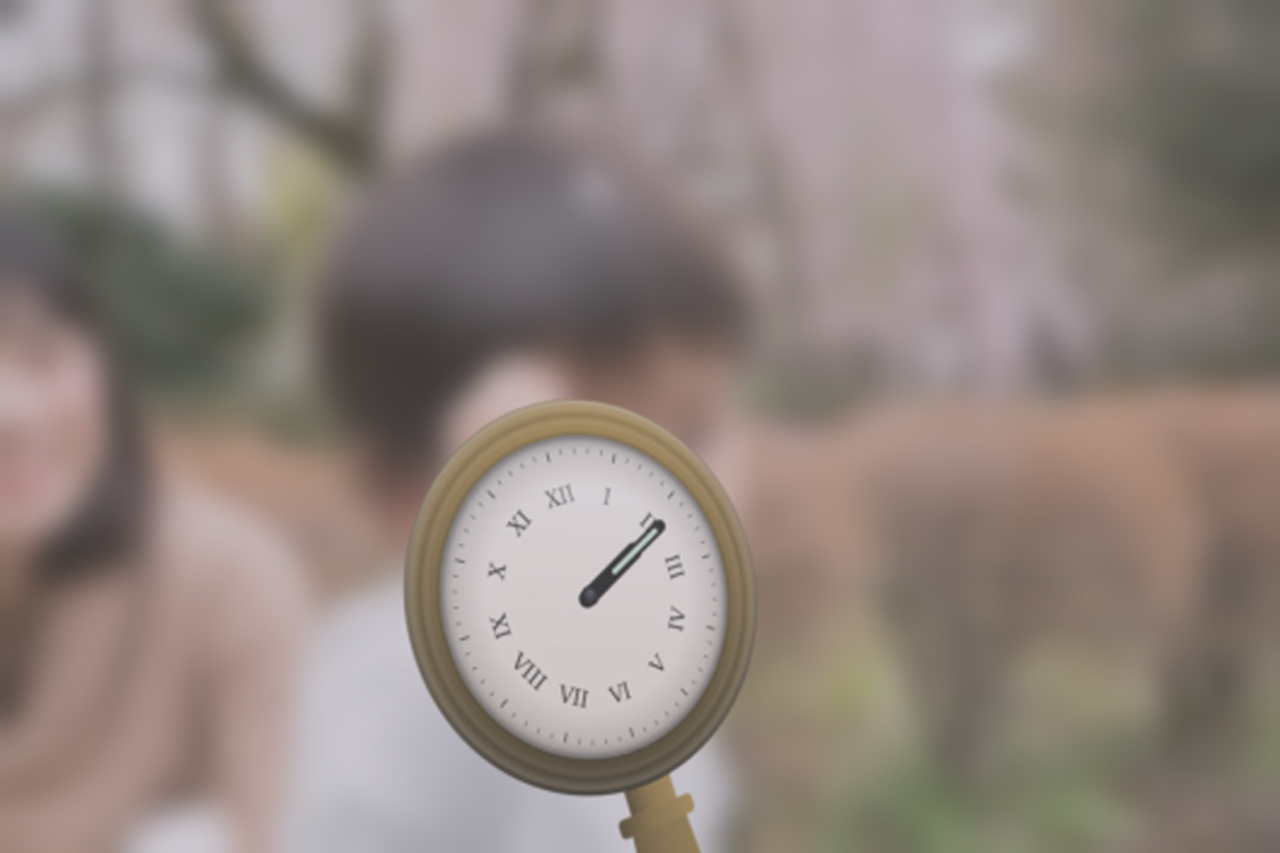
2:11
